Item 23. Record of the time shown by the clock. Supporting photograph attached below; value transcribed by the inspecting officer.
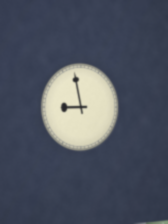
8:58
